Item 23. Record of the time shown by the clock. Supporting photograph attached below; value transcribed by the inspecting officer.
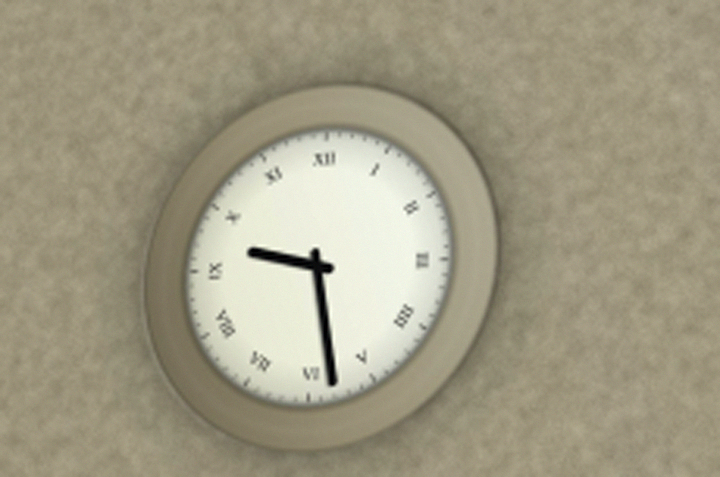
9:28
